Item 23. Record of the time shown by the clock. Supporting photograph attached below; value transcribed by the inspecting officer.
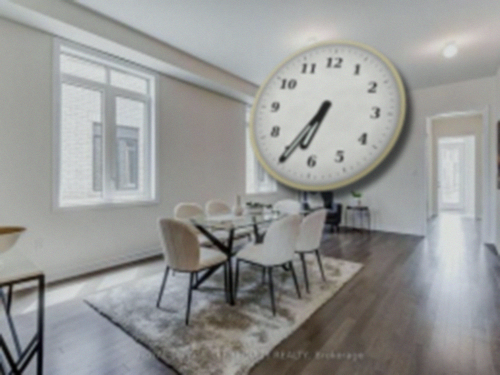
6:35
